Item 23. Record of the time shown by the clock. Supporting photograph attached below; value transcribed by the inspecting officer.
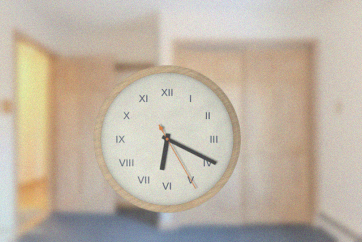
6:19:25
